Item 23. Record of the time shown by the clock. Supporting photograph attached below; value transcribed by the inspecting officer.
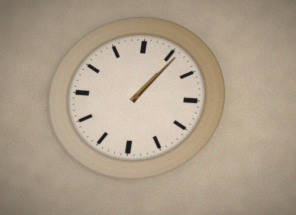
1:06
